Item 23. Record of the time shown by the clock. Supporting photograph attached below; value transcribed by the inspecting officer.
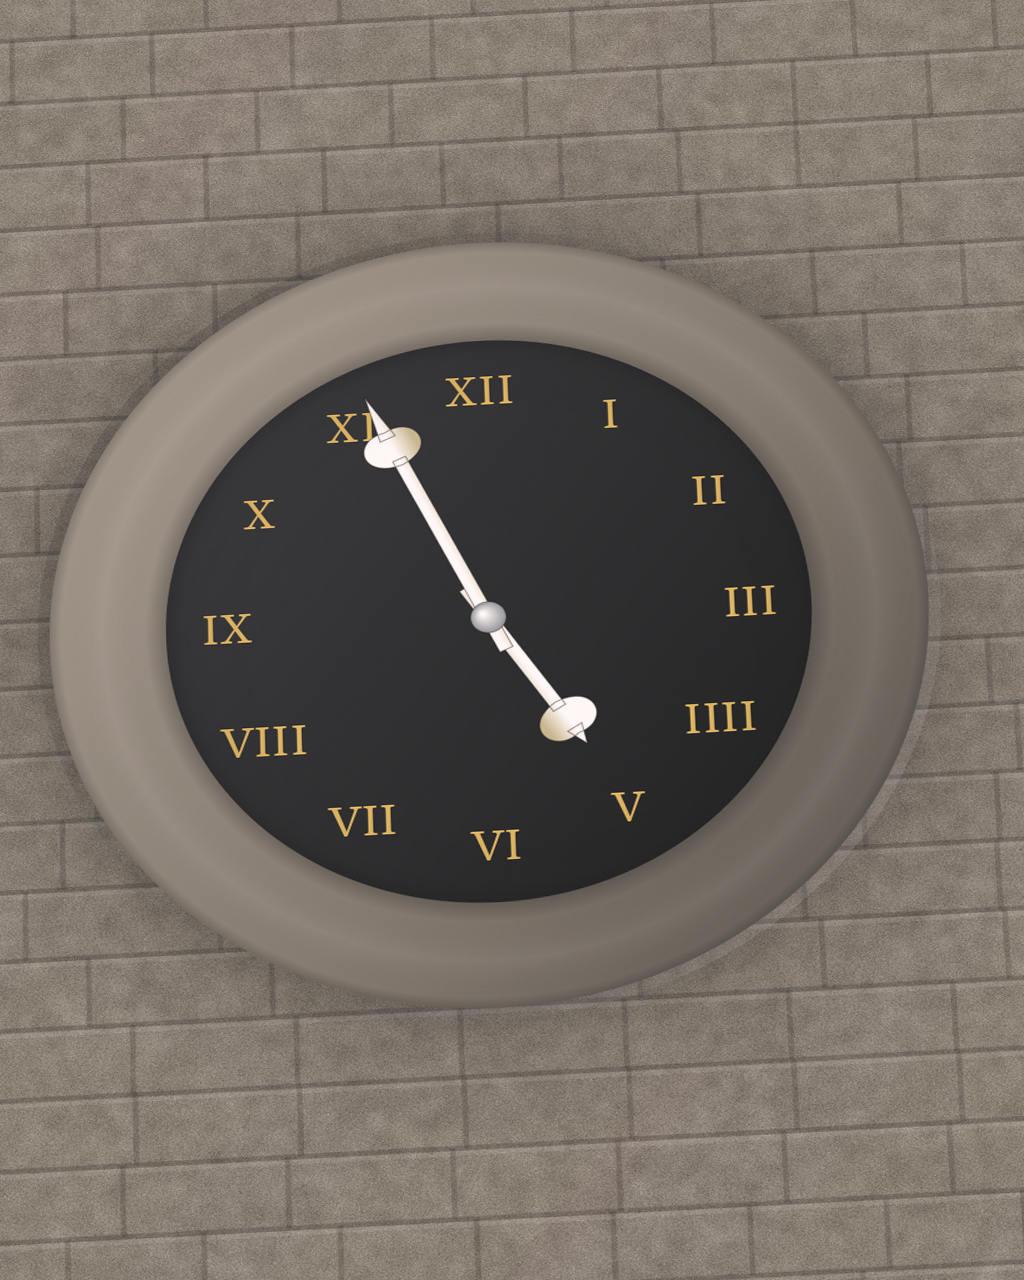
4:56
